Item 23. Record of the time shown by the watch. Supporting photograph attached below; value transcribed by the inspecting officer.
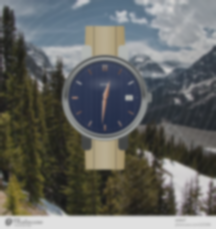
12:31
